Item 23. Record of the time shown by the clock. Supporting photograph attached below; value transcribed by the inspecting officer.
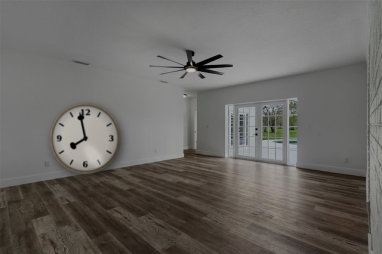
7:58
